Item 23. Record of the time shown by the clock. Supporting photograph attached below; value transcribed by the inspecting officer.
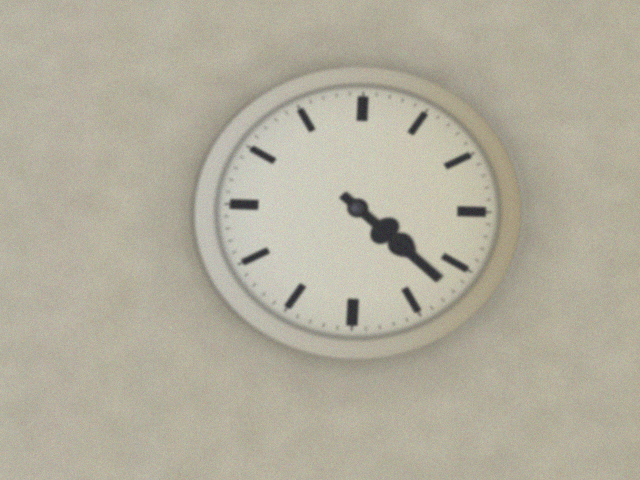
4:22
